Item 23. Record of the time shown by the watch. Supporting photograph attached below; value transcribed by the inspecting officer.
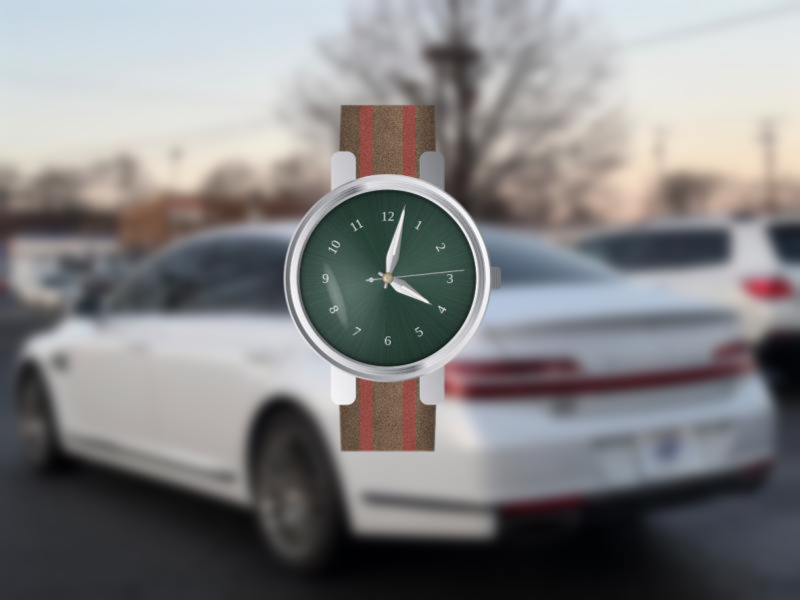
4:02:14
